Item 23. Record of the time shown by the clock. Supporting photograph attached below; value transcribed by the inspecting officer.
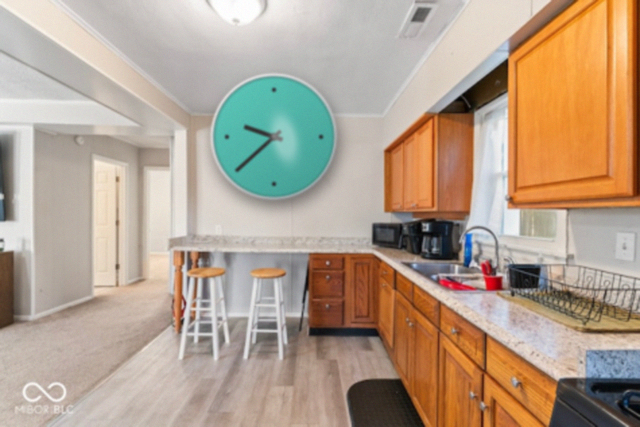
9:38
